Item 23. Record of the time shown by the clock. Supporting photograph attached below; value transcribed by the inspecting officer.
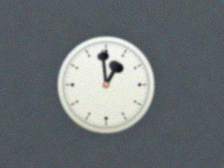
12:59
